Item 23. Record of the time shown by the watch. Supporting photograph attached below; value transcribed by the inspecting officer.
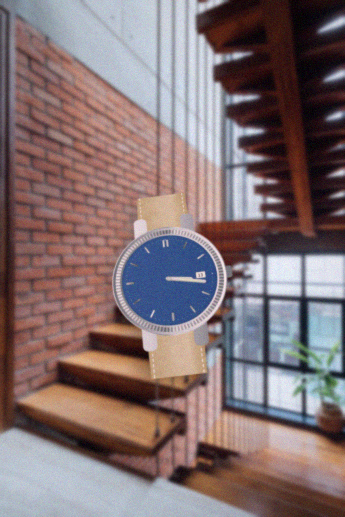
3:17
